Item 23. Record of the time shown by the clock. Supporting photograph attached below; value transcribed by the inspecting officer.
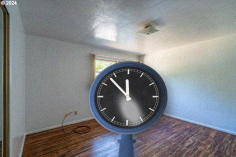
11:53
